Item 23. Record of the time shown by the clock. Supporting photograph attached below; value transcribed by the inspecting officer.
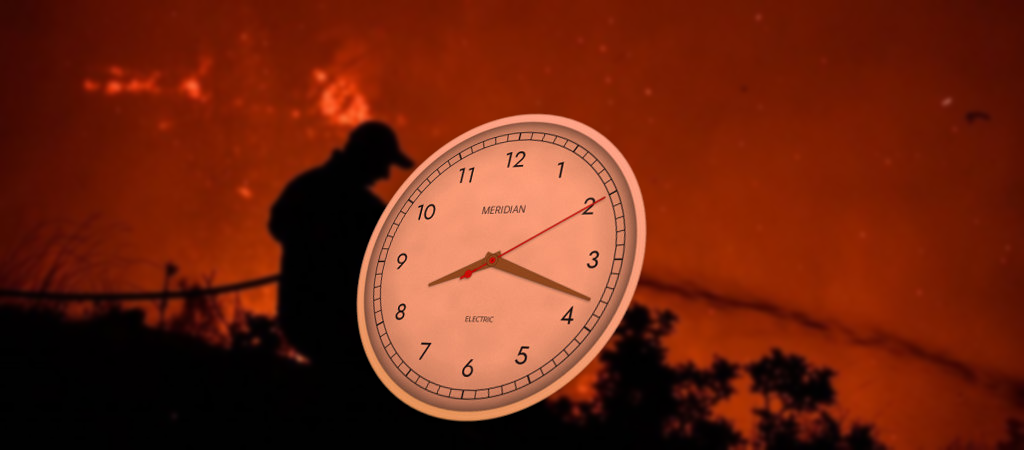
8:18:10
